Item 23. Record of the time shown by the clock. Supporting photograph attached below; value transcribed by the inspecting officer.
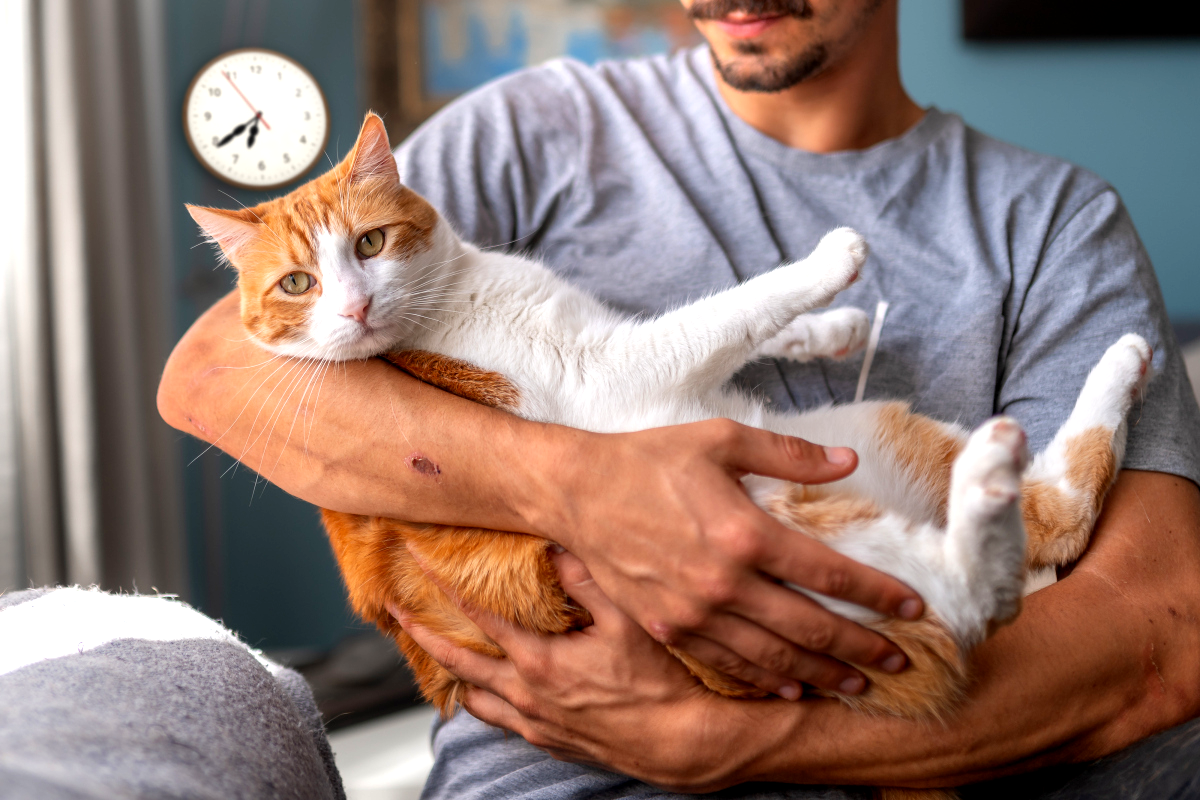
6:38:54
